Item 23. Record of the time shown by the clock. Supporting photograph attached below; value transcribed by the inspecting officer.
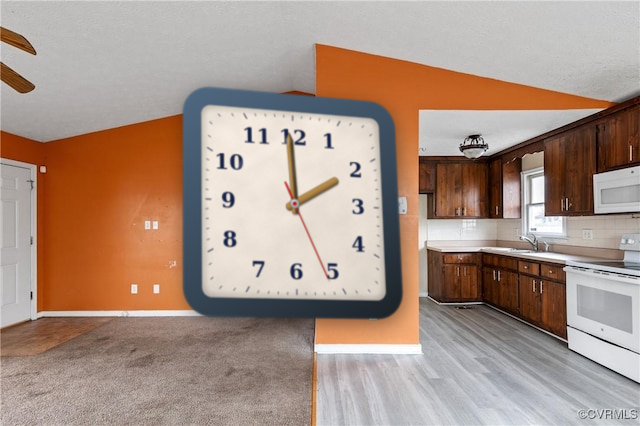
1:59:26
